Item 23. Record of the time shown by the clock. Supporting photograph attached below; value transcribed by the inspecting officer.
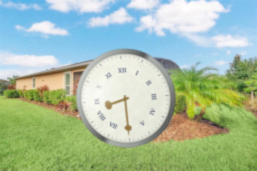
8:30
